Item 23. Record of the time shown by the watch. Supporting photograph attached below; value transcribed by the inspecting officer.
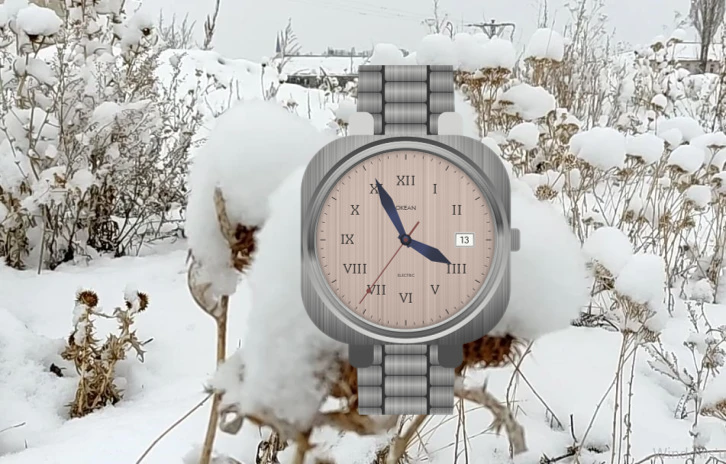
3:55:36
